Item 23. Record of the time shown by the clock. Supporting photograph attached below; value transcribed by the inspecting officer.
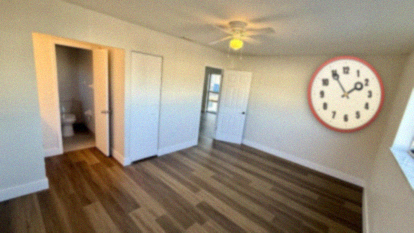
1:55
